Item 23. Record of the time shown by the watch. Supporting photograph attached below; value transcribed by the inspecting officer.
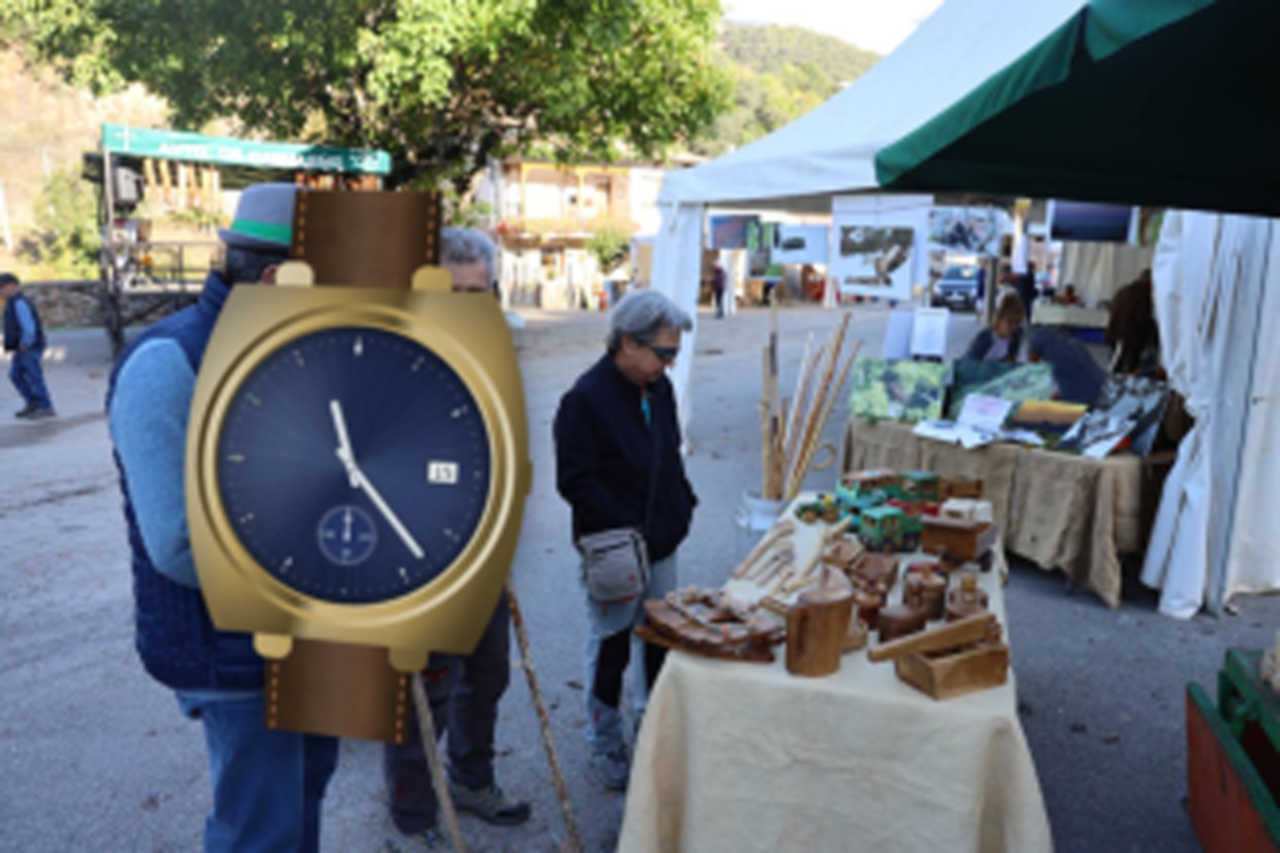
11:23
